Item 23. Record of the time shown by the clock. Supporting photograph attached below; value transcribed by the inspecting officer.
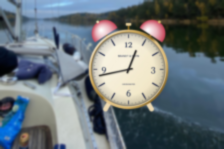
12:43
